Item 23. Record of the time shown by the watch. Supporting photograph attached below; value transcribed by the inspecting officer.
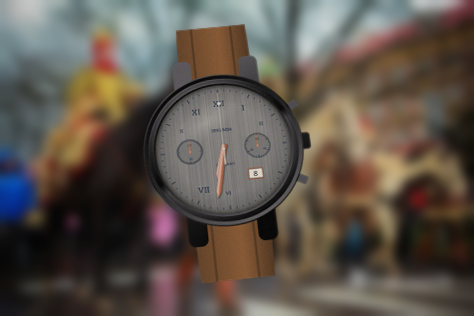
6:32
